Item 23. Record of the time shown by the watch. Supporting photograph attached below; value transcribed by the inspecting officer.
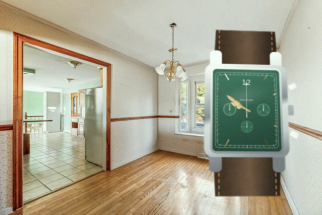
9:51
